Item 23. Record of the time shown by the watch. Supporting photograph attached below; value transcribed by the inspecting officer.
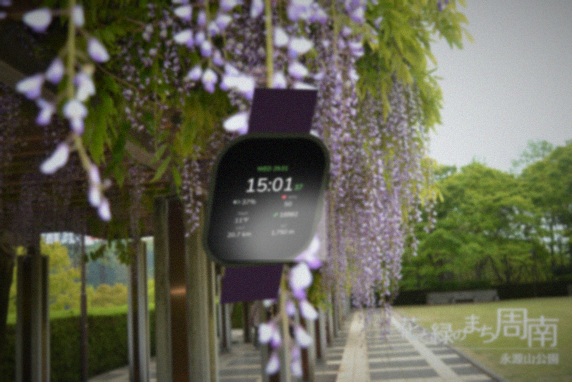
15:01
